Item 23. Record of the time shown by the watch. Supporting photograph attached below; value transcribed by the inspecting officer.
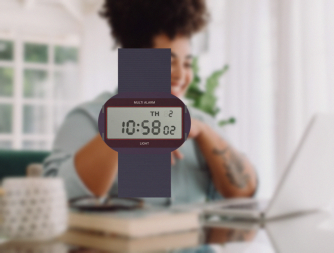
10:58:02
